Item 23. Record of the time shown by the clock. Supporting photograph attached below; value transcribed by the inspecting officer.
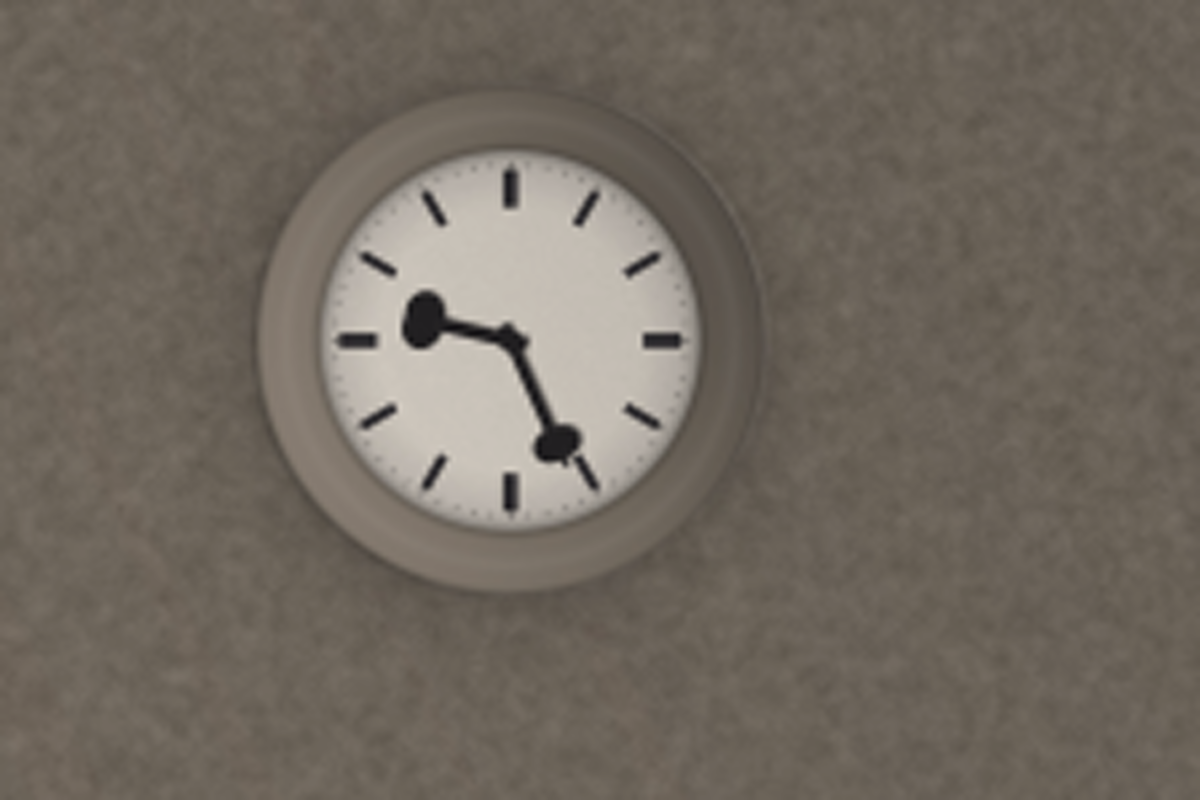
9:26
